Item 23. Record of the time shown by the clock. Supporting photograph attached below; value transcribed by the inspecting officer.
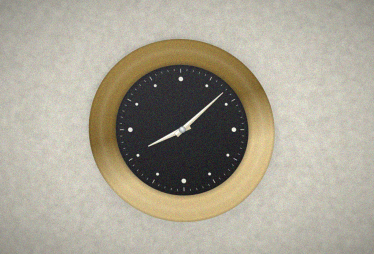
8:08
